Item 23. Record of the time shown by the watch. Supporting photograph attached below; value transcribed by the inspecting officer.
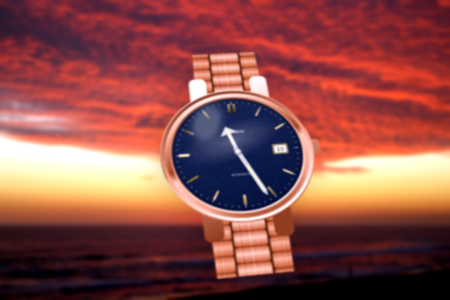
11:26
